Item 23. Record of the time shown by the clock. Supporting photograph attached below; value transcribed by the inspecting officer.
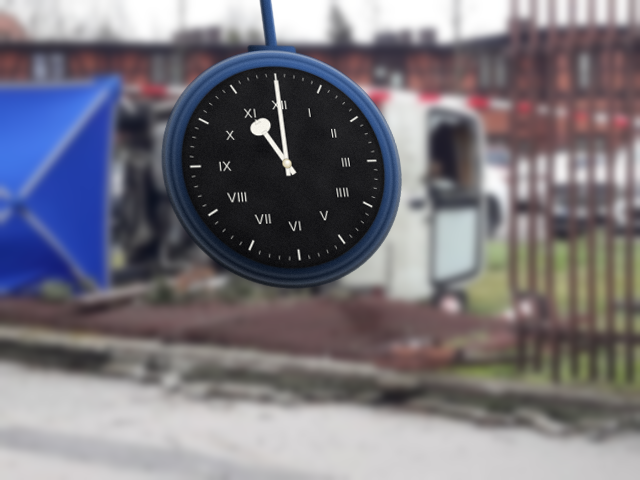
11:00
